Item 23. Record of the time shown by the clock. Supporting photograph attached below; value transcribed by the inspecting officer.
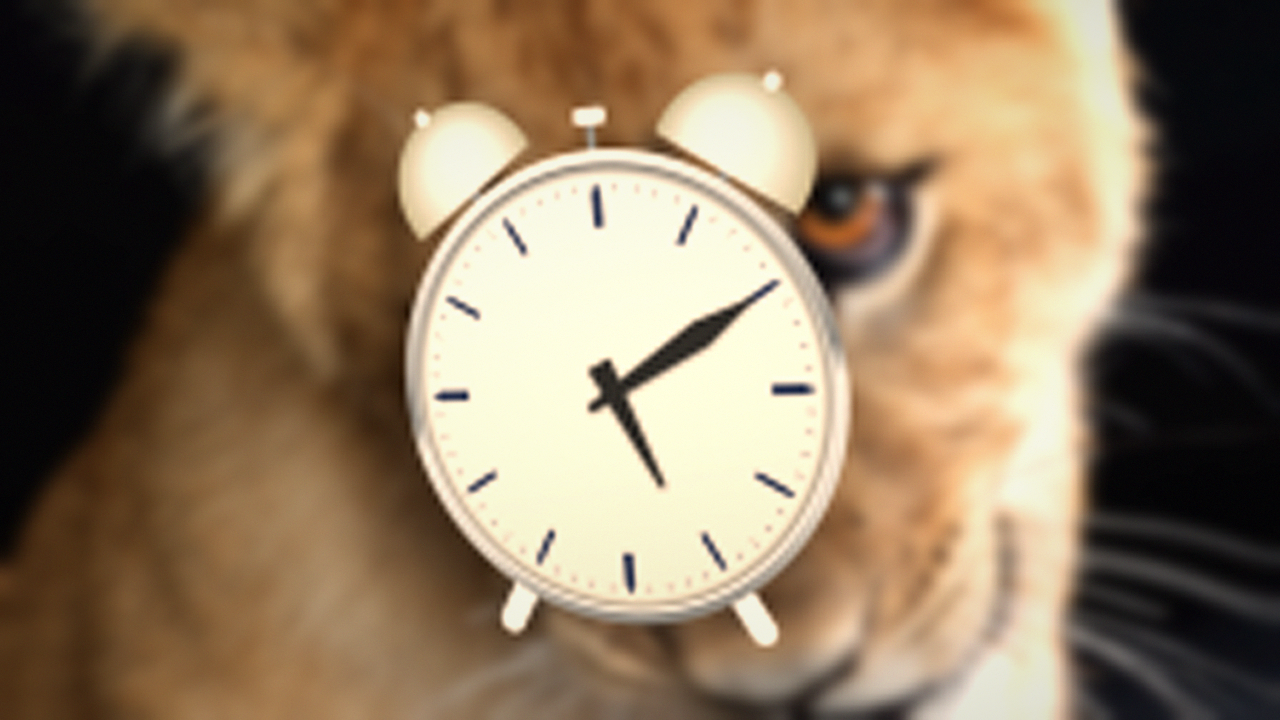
5:10
